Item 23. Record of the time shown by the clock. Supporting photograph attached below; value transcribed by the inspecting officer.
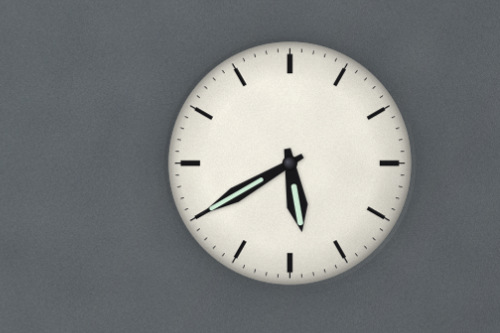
5:40
